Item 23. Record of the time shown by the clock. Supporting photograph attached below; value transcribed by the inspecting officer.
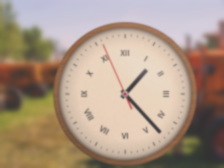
1:22:56
